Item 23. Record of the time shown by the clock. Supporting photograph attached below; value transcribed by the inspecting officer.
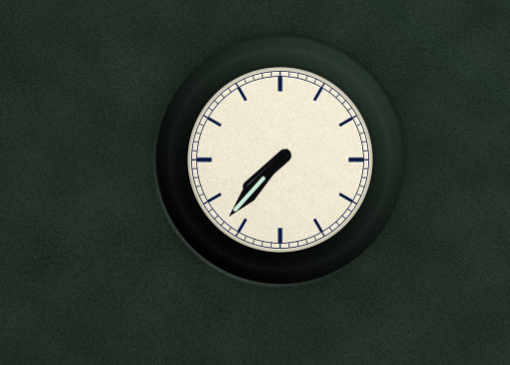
7:37
